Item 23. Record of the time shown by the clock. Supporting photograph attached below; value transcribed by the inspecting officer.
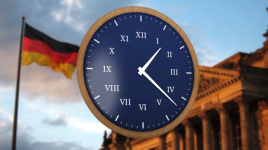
1:22
